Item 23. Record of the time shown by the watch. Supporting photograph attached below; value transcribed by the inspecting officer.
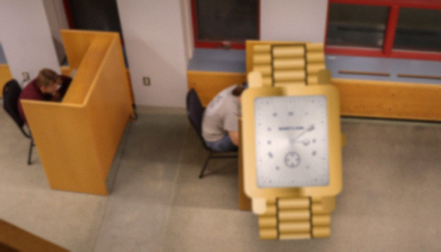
3:09
